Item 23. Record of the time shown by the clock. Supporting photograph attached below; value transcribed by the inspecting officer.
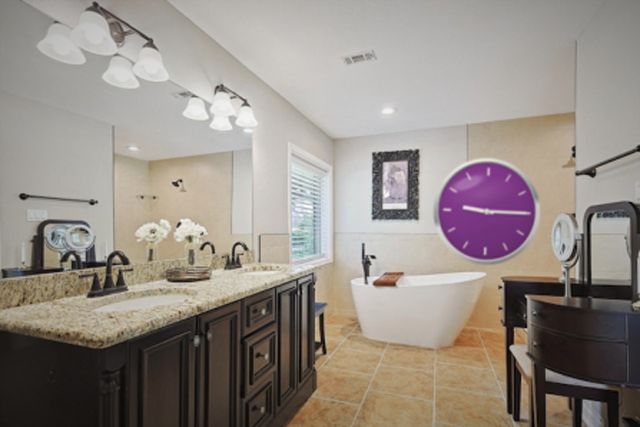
9:15
